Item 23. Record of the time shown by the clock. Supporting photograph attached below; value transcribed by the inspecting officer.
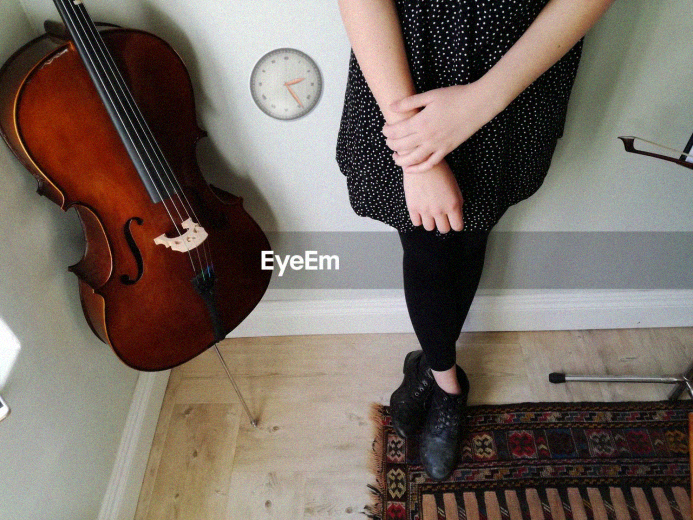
2:24
